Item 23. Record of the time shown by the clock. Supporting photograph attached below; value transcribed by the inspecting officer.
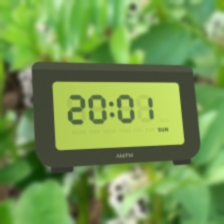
20:01
